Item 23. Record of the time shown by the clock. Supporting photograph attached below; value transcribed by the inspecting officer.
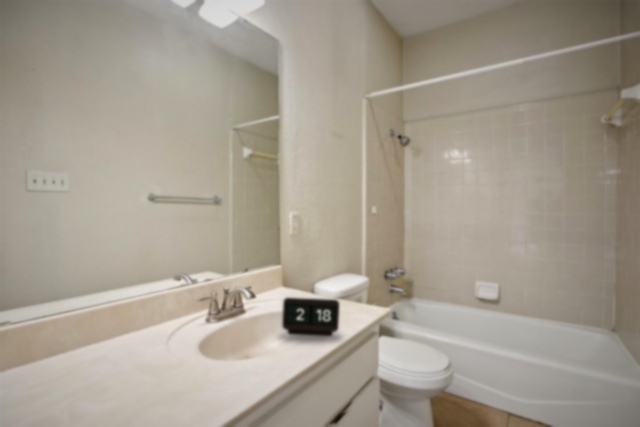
2:18
